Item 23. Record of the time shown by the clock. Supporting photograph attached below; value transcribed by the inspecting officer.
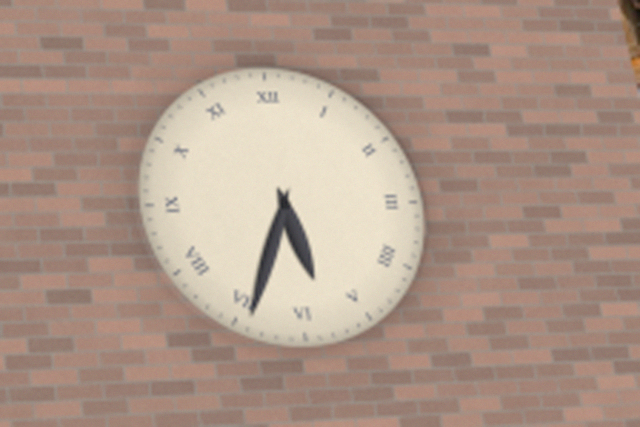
5:34
